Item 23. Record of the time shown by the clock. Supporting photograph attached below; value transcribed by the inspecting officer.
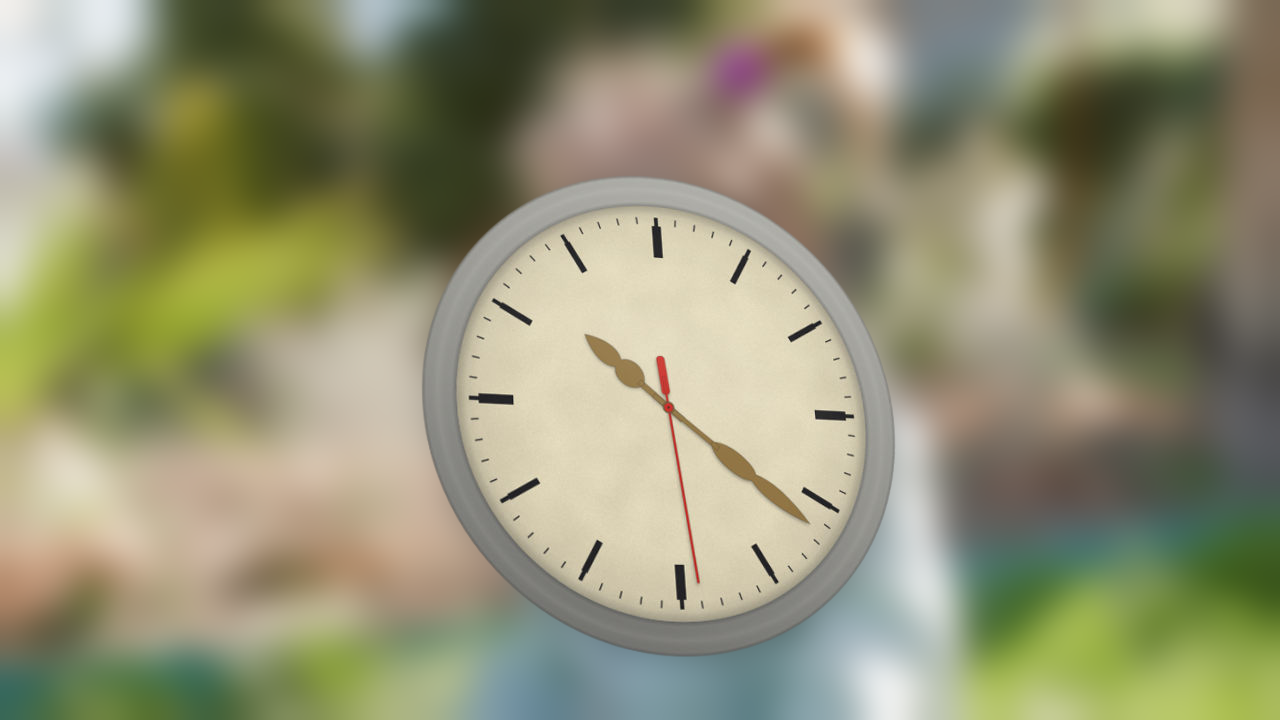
10:21:29
